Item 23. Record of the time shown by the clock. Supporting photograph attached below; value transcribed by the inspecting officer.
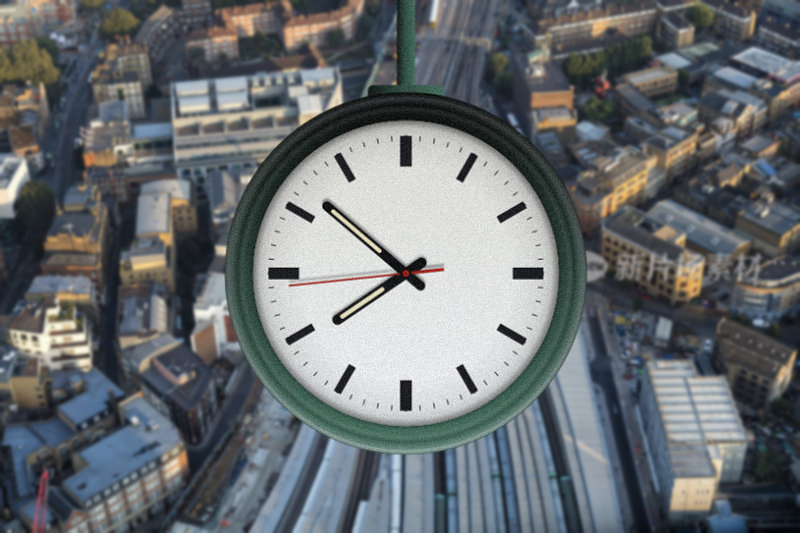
7:51:44
